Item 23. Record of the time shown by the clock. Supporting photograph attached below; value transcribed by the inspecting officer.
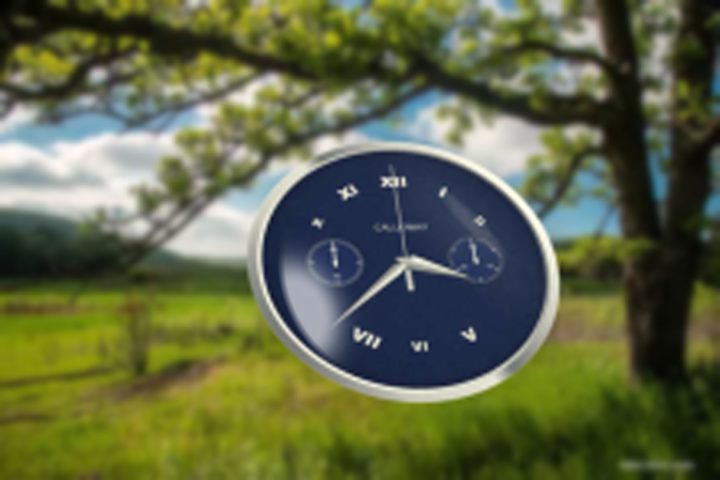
3:38
